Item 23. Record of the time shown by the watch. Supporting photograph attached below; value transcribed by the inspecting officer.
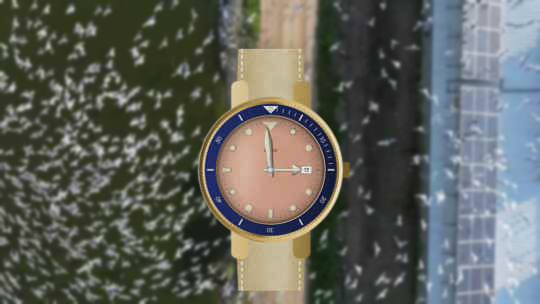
2:59
